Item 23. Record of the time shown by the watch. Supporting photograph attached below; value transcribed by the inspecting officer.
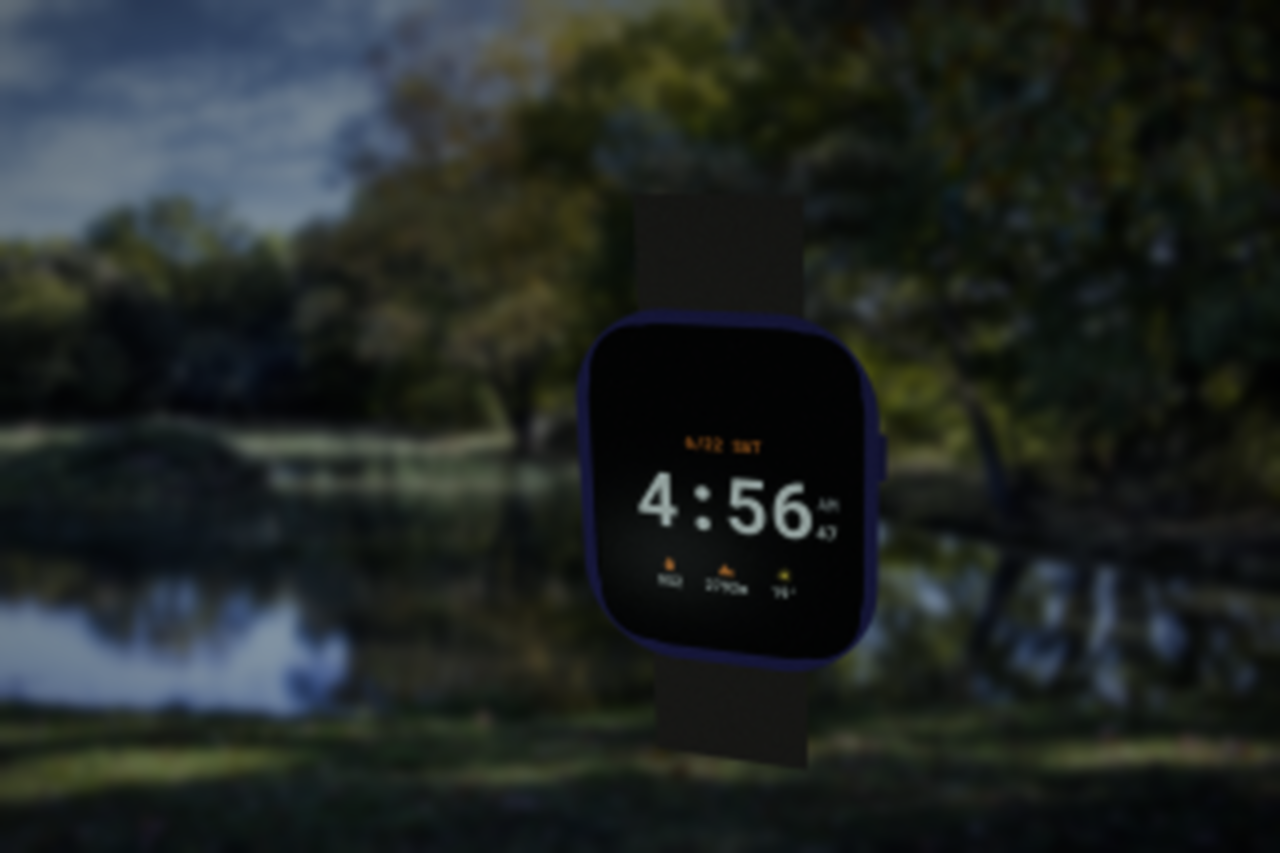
4:56
